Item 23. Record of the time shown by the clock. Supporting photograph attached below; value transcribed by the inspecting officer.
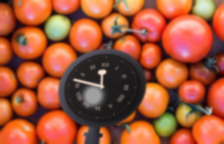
11:47
